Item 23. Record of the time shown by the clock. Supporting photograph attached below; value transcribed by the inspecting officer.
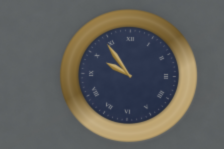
9:54
